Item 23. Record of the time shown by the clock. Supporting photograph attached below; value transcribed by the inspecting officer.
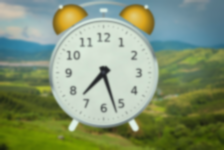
7:27
